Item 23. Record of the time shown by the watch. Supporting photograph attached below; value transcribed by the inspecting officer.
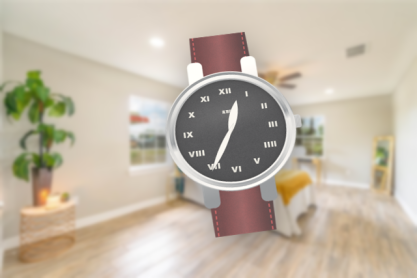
12:35
